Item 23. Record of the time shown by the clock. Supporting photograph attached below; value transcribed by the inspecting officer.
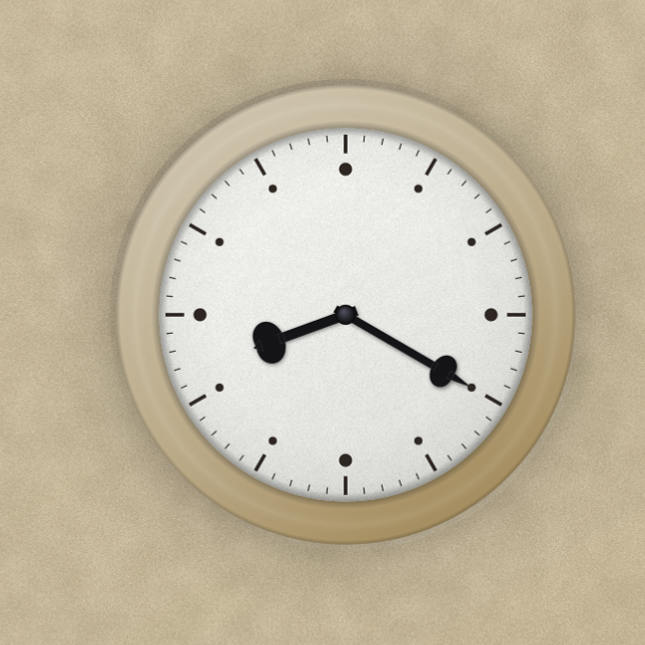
8:20
